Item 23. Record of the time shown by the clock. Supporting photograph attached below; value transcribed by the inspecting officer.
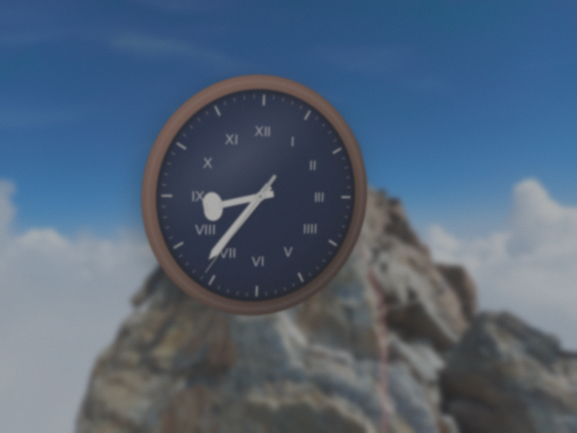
8:36:36
